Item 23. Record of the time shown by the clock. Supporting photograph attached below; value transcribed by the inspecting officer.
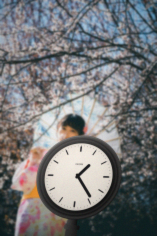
1:24
